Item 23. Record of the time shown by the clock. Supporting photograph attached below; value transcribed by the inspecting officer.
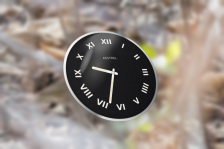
9:33
